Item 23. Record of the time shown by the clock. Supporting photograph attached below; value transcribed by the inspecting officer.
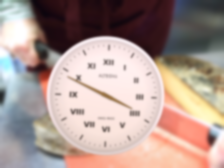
3:49
